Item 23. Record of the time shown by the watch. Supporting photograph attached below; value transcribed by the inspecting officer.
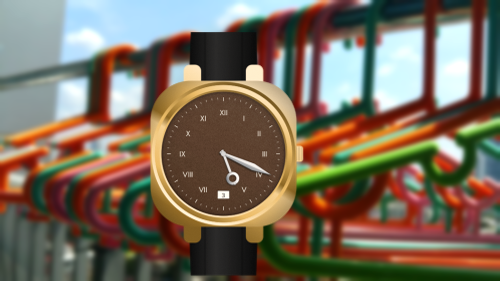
5:19
